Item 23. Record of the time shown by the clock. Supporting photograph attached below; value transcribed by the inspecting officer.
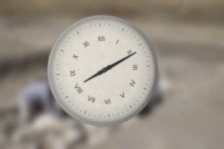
8:11
